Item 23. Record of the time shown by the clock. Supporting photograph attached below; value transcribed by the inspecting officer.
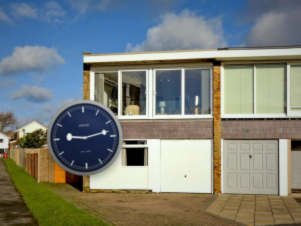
9:13
